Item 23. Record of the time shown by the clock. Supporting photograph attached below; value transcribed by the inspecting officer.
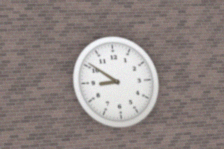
8:51
